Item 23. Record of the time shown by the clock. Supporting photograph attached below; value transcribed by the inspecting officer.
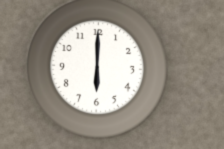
6:00
